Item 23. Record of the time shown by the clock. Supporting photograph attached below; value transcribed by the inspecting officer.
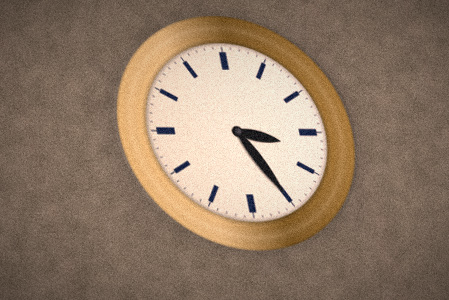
3:25
